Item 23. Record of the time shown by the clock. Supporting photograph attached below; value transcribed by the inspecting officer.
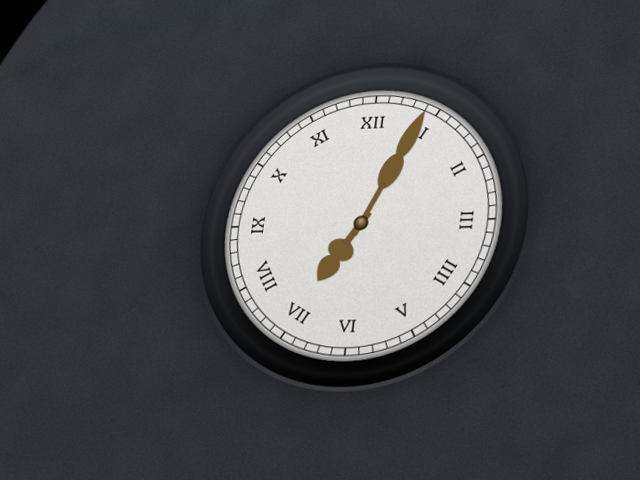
7:04
